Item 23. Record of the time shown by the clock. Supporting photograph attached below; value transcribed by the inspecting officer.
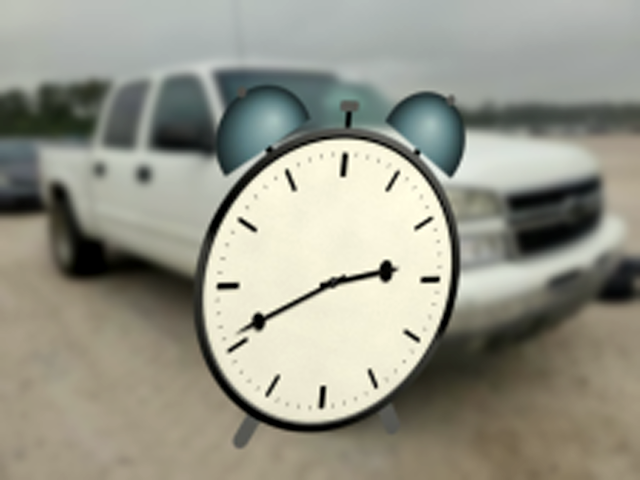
2:41
